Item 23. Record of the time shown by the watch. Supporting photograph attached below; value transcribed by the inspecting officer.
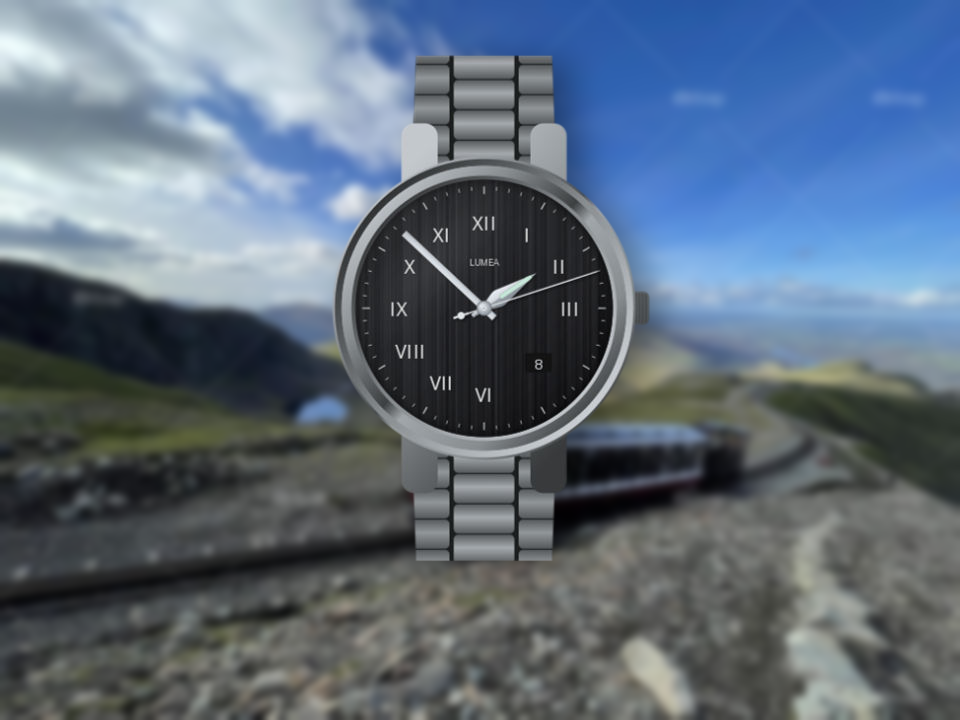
1:52:12
